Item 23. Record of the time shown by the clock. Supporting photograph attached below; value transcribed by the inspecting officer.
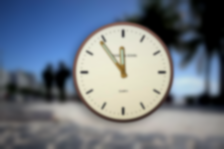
11:54
